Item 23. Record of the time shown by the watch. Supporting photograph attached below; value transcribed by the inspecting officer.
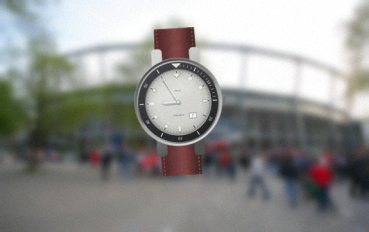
8:55
